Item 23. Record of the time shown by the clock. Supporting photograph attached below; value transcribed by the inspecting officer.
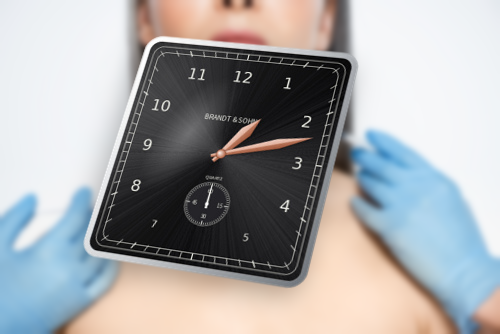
1:12
